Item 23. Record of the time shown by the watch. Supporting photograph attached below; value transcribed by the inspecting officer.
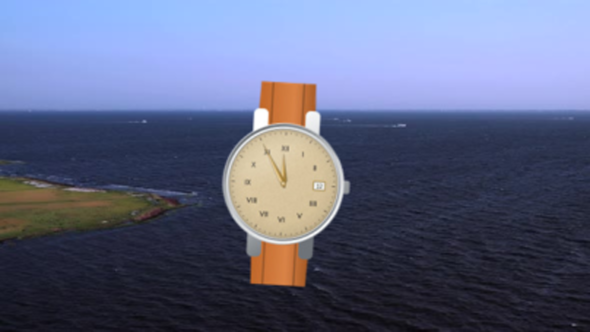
11:55
